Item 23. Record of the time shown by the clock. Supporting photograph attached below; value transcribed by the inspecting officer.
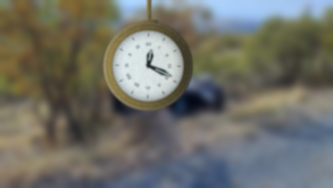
12:19
